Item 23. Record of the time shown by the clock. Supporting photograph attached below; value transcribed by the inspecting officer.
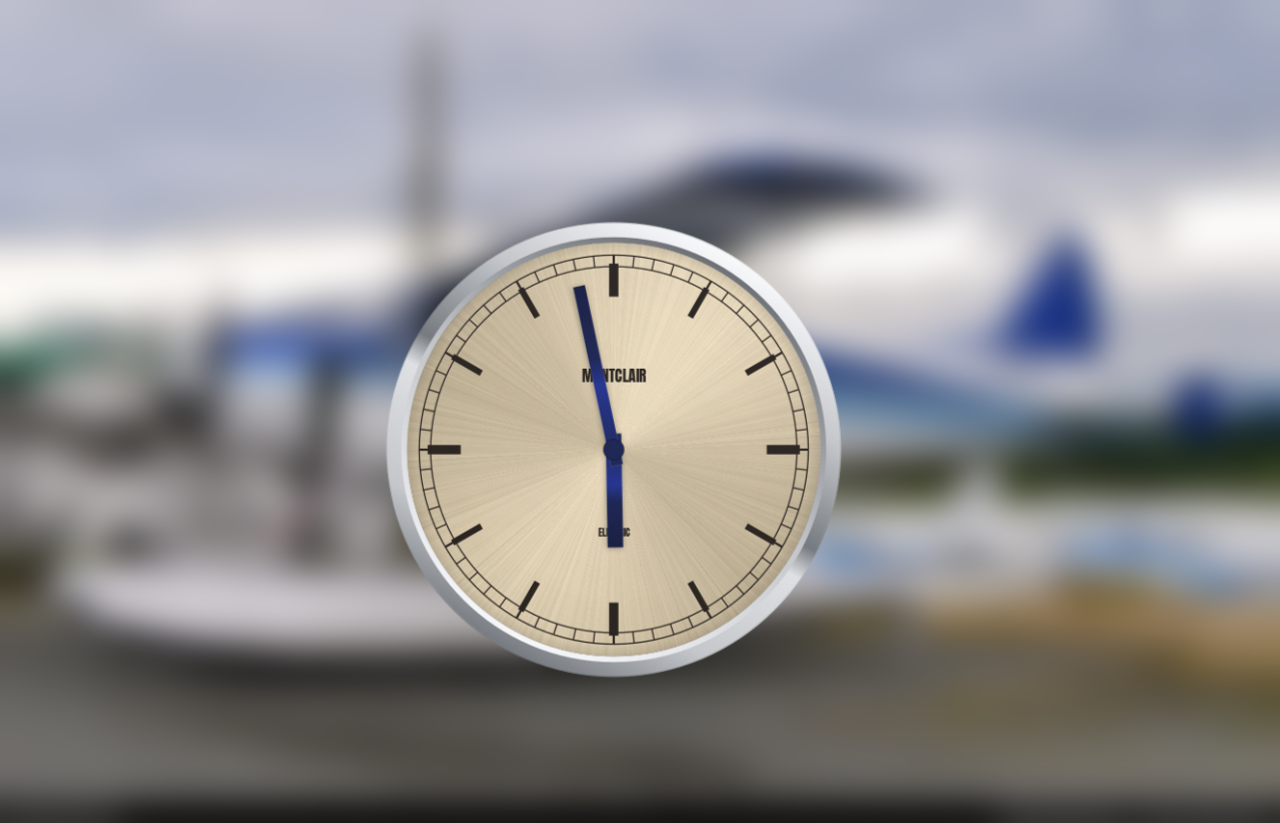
5:58
